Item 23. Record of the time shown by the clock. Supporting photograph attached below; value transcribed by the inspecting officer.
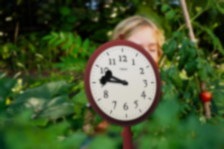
9:46
